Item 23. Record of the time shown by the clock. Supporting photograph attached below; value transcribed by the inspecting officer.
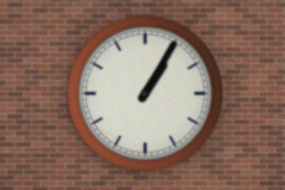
1:05
